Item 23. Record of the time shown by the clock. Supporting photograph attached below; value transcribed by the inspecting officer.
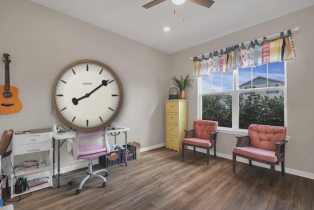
8:09
